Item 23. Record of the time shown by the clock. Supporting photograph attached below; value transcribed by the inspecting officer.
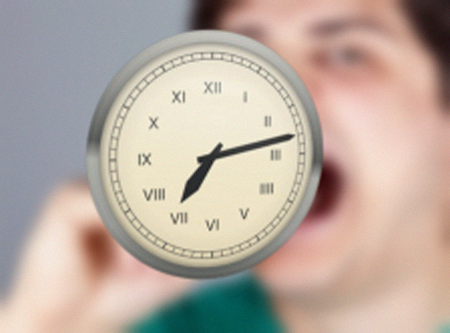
7:13
